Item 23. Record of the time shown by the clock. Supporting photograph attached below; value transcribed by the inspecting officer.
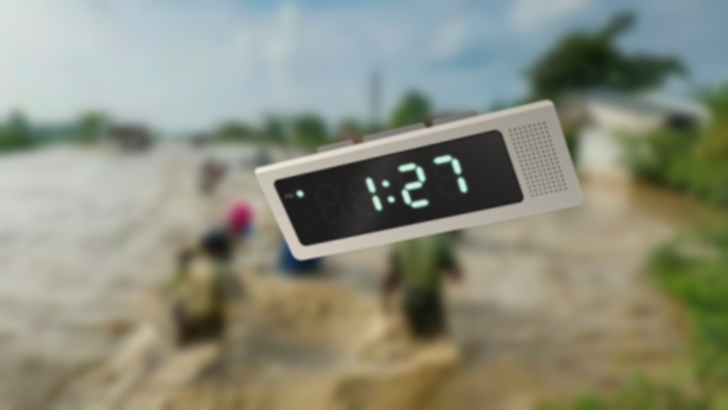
1:27
